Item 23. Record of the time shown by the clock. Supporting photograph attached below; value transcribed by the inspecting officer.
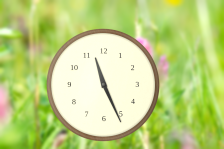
11:26
